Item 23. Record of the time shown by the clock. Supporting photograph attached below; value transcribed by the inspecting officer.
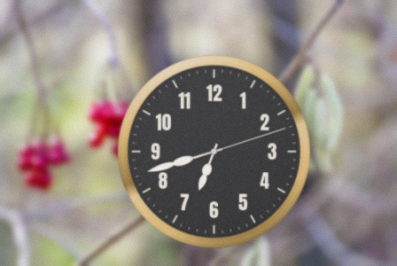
6:42:12
